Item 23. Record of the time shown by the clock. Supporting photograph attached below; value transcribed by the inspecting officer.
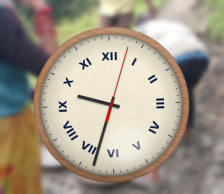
9:33:03
